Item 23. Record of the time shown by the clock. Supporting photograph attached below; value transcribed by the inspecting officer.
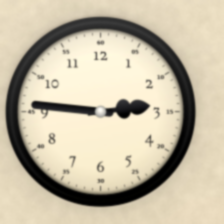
2:46
